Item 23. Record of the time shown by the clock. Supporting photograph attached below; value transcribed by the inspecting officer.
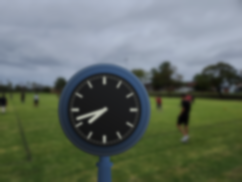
7:42
